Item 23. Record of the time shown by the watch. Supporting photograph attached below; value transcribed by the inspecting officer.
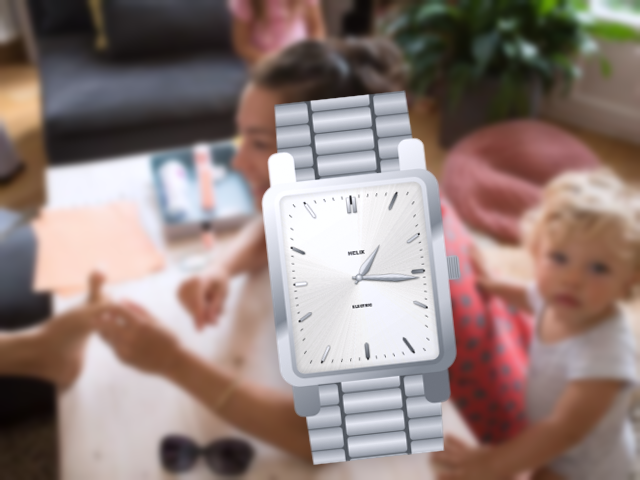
1:16
